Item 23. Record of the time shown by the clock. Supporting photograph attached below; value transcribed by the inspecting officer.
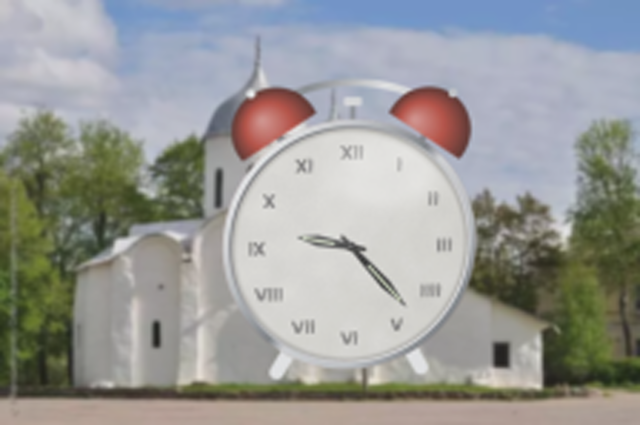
9:23
